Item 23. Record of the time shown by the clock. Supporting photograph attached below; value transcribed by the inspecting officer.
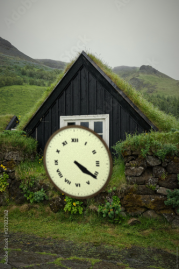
4:21
